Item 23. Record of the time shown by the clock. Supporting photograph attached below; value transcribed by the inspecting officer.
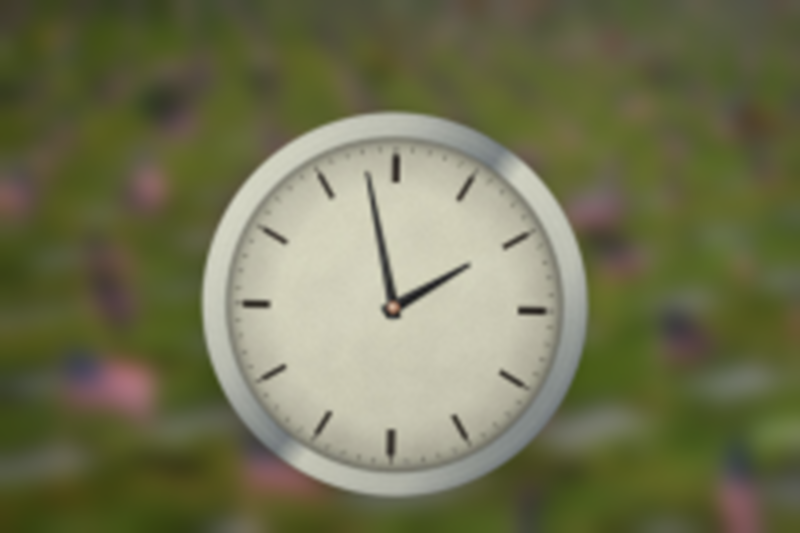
1:58
